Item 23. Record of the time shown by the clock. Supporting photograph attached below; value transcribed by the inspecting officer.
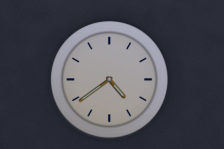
4:39
